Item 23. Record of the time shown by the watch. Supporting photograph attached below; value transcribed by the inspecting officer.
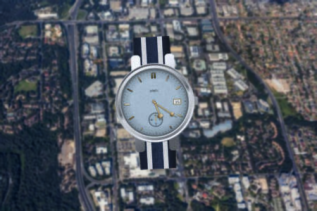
5:21
